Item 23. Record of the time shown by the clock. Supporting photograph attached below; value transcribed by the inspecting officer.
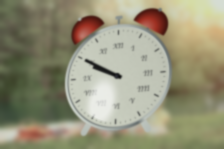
9:50
